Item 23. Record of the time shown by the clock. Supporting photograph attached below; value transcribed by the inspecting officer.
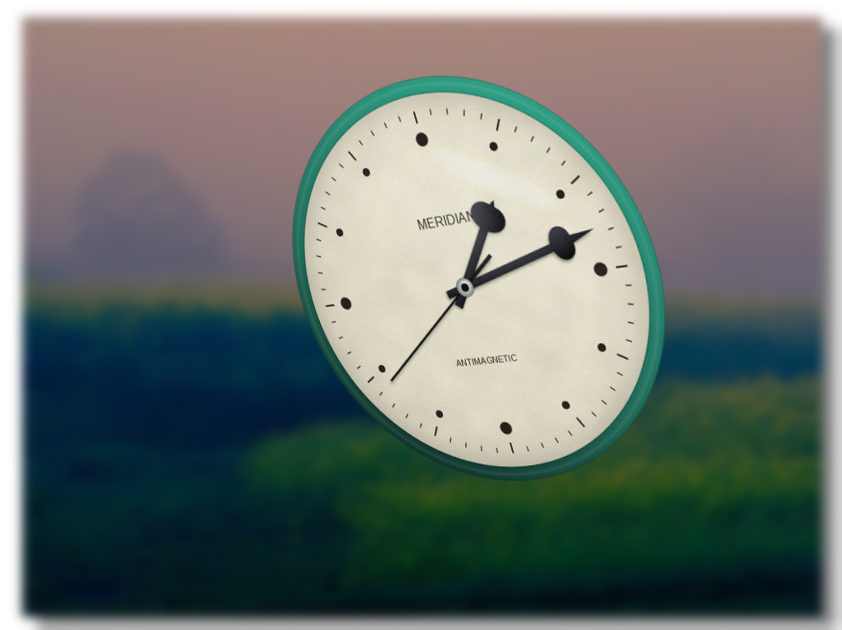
1:12:39
